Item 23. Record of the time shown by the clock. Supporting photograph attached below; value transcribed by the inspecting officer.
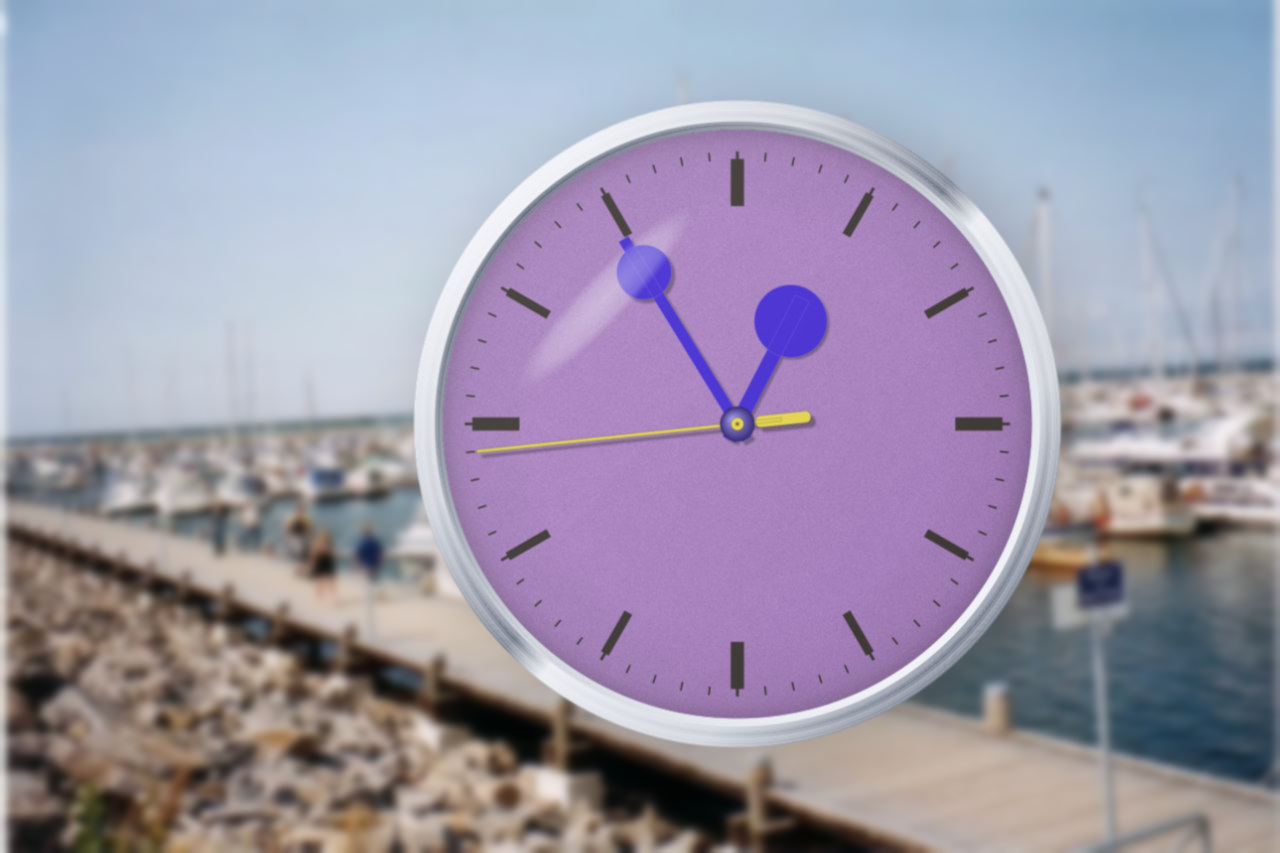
12:54:44
